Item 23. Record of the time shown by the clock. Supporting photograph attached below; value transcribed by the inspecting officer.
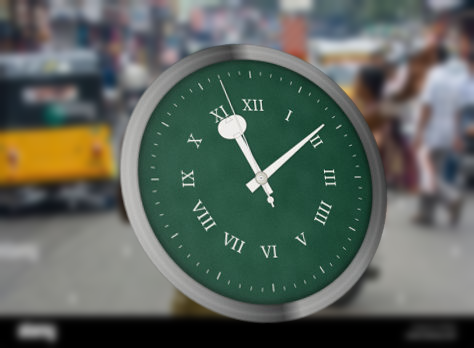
11:08:57
